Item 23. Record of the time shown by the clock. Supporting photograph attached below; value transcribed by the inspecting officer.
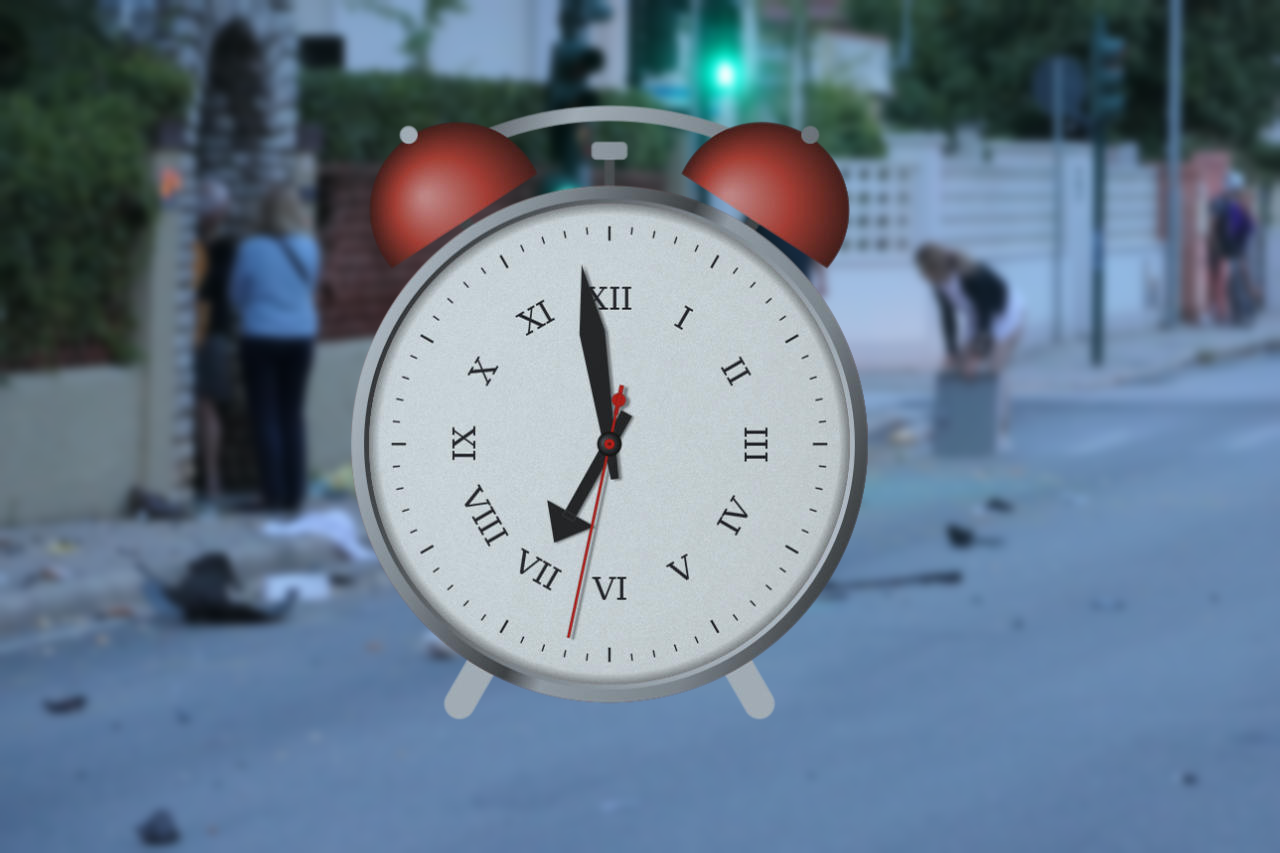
6:58:32
